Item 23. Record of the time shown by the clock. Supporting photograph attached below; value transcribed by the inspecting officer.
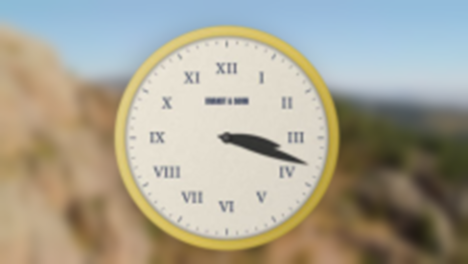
3:18
